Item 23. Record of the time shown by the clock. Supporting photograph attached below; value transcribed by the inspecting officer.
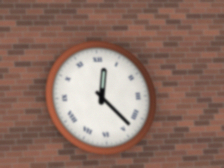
12:23
